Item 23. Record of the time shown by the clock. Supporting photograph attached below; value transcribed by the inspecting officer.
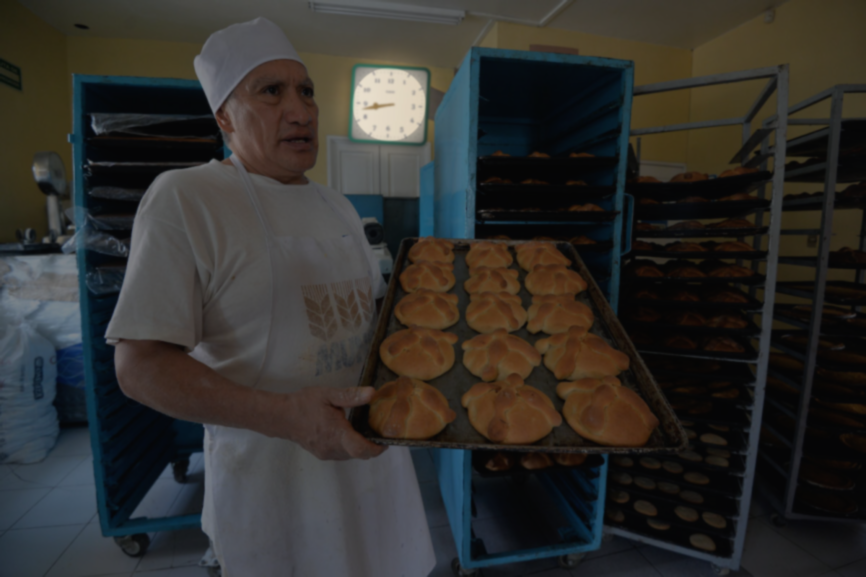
8:43
